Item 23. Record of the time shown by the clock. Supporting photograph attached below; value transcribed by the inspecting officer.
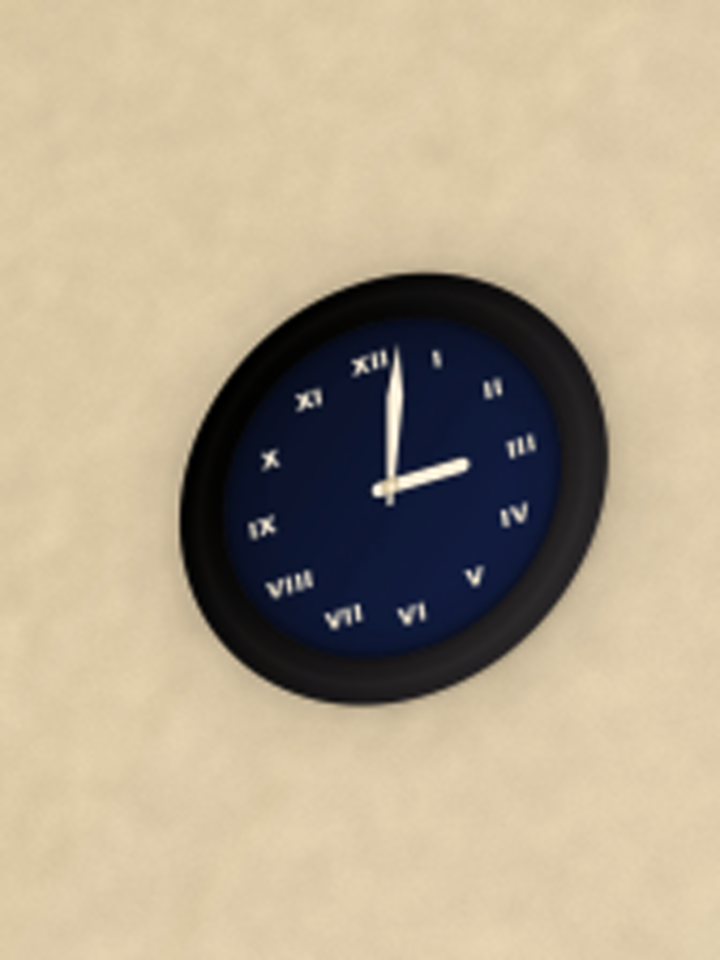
3:02
